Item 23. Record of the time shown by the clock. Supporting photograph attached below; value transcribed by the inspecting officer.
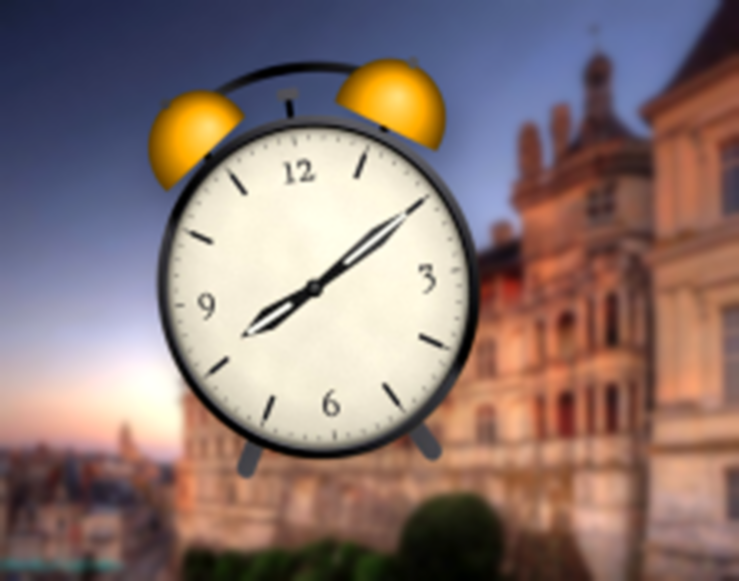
8:10
